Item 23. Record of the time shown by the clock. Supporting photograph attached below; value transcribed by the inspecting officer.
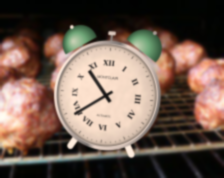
10:39
